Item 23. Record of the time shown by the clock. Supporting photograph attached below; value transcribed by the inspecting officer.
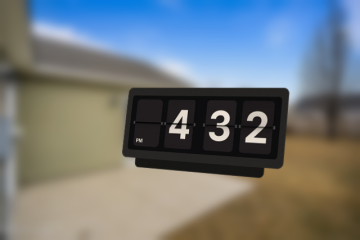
4:32
